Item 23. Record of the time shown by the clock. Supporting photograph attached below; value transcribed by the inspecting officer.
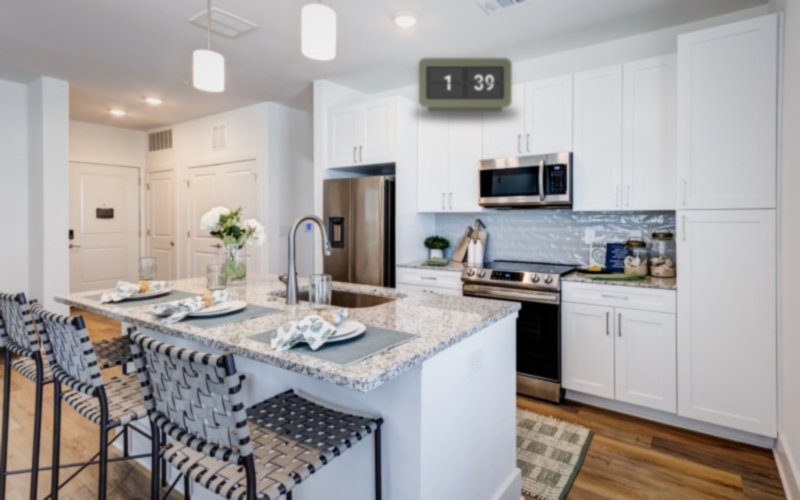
1:39
